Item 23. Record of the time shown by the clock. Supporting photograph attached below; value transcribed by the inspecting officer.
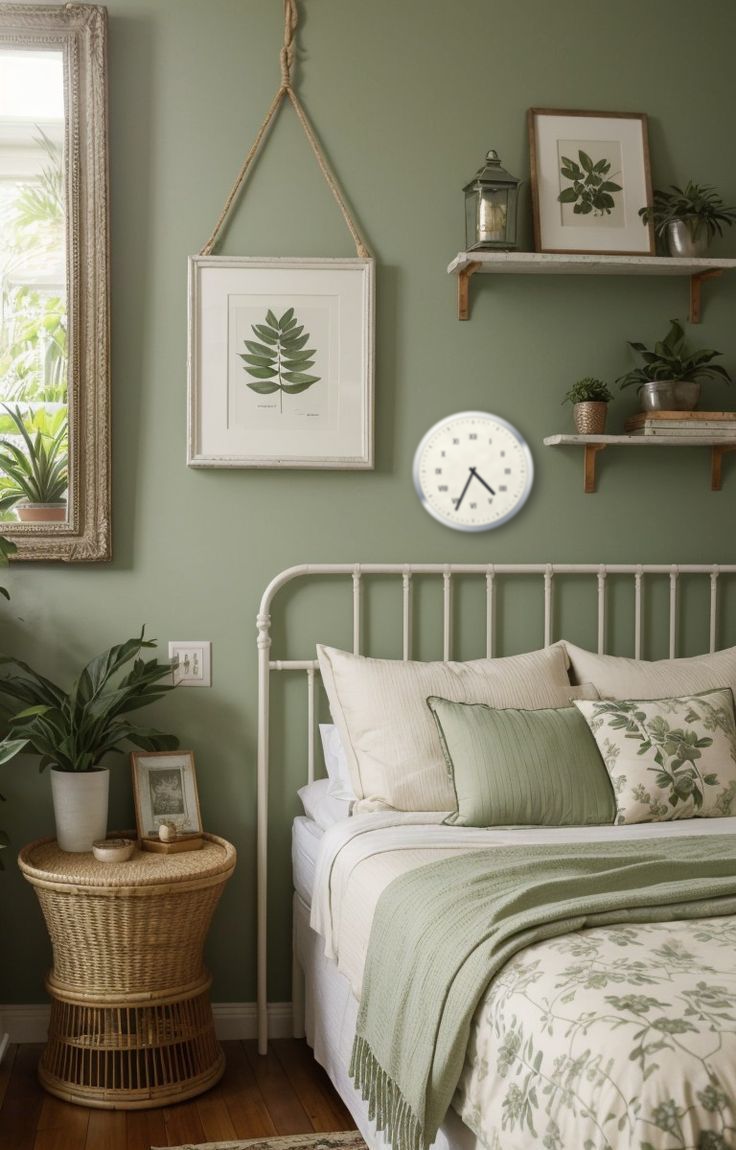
4:34
